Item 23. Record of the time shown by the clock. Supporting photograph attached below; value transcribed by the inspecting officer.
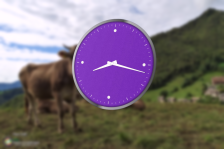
8:17
